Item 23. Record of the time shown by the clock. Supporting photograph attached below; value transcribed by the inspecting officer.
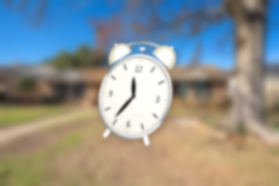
11:36
